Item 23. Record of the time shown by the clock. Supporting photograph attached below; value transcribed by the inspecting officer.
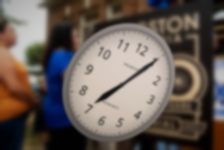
7:05
